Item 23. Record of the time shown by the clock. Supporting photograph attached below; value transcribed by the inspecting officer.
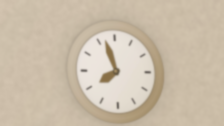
7:57
